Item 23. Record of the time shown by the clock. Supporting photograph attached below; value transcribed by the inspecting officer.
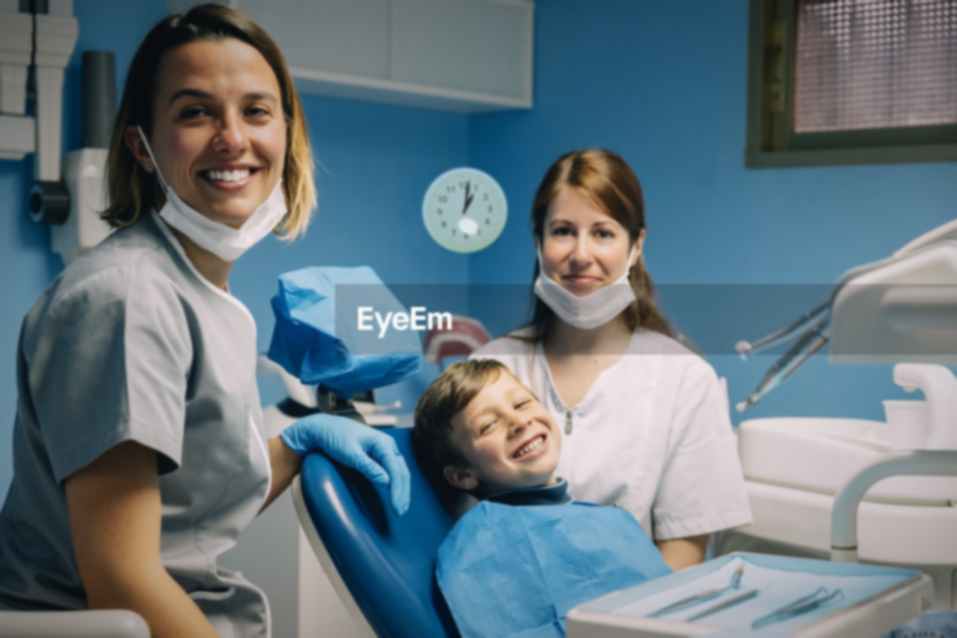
1:02
